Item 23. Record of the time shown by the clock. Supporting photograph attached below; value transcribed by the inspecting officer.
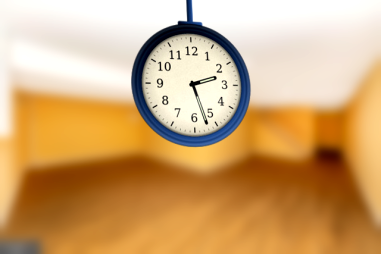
2:27
